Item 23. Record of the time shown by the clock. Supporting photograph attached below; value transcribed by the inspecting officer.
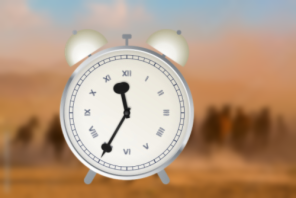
11:35
